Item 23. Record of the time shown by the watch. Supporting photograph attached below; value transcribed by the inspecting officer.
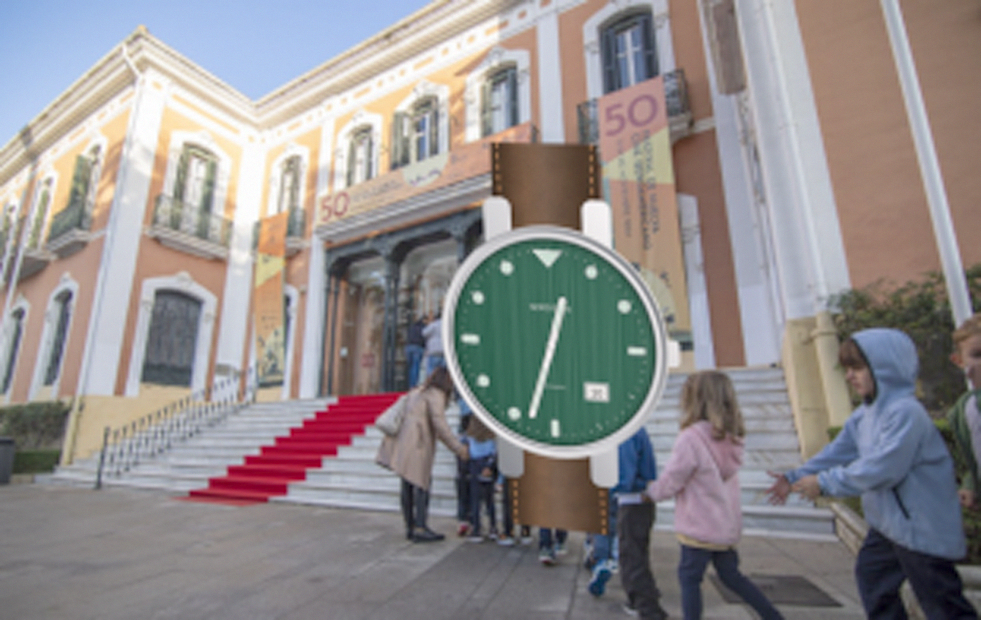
12:33
